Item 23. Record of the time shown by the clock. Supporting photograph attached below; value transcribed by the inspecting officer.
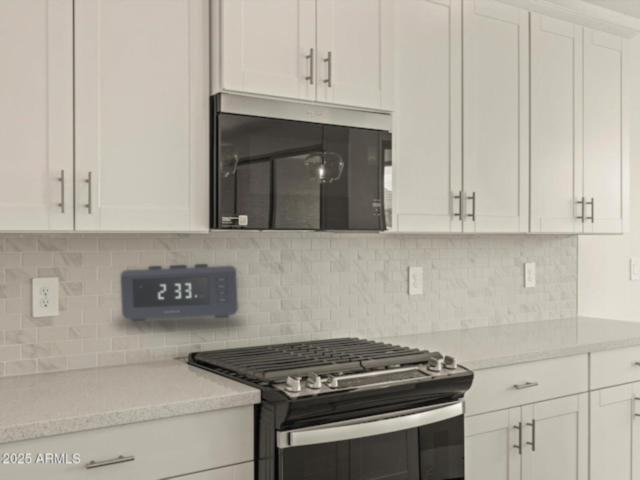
2:33
